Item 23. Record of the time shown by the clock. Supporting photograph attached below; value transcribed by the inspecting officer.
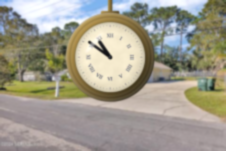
10:51
